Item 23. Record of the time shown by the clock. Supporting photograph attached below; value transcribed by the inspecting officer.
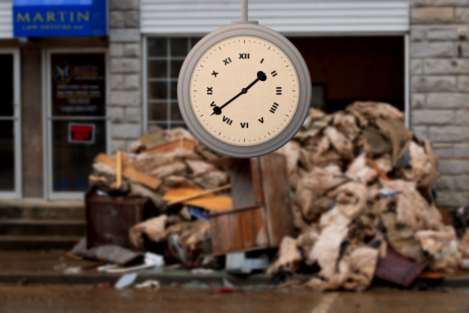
1:39
